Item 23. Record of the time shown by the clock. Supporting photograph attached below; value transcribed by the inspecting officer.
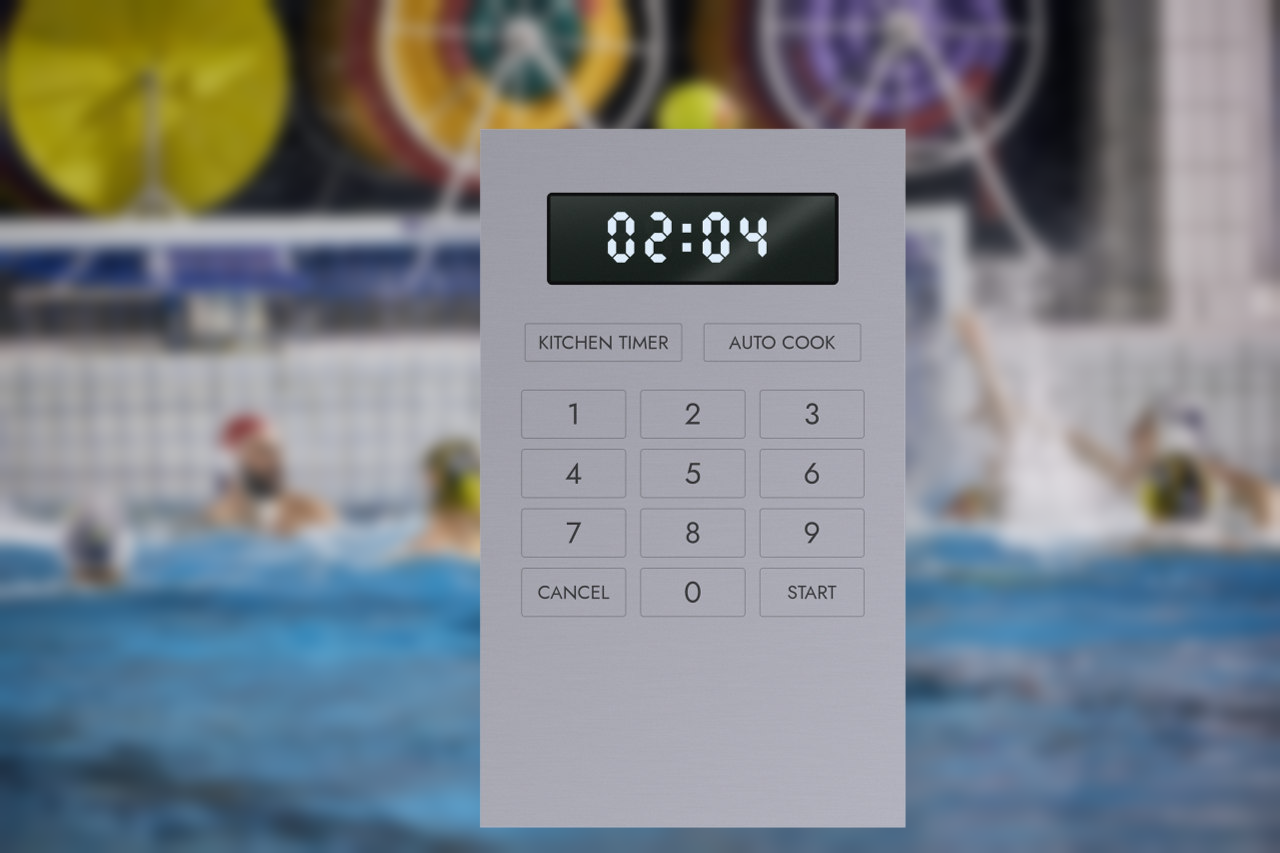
2:04
